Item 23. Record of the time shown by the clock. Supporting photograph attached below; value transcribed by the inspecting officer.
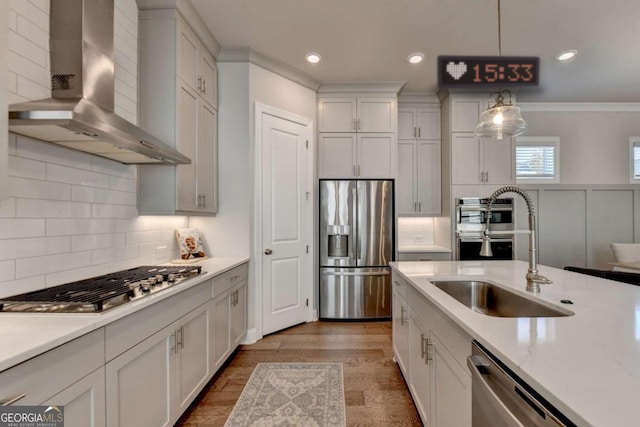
15:33
